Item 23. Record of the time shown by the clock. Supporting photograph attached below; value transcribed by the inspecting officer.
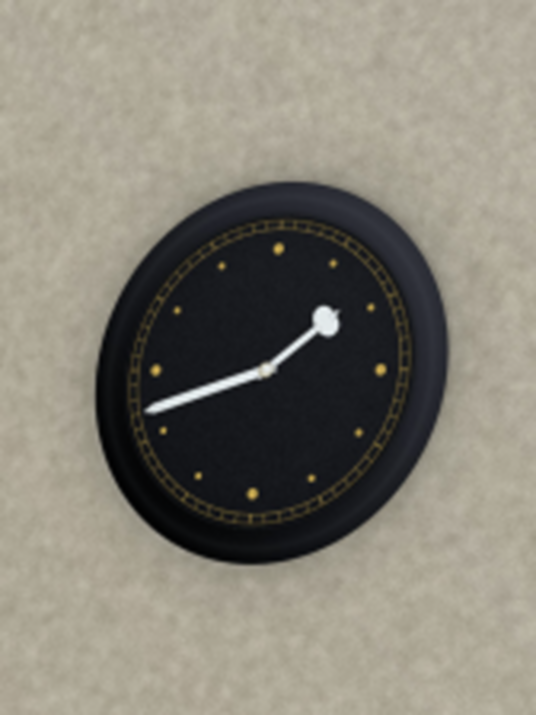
1:42
